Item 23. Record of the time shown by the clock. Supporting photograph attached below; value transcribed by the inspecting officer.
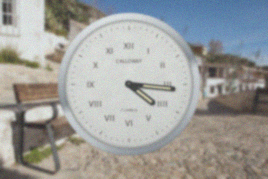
4:16
